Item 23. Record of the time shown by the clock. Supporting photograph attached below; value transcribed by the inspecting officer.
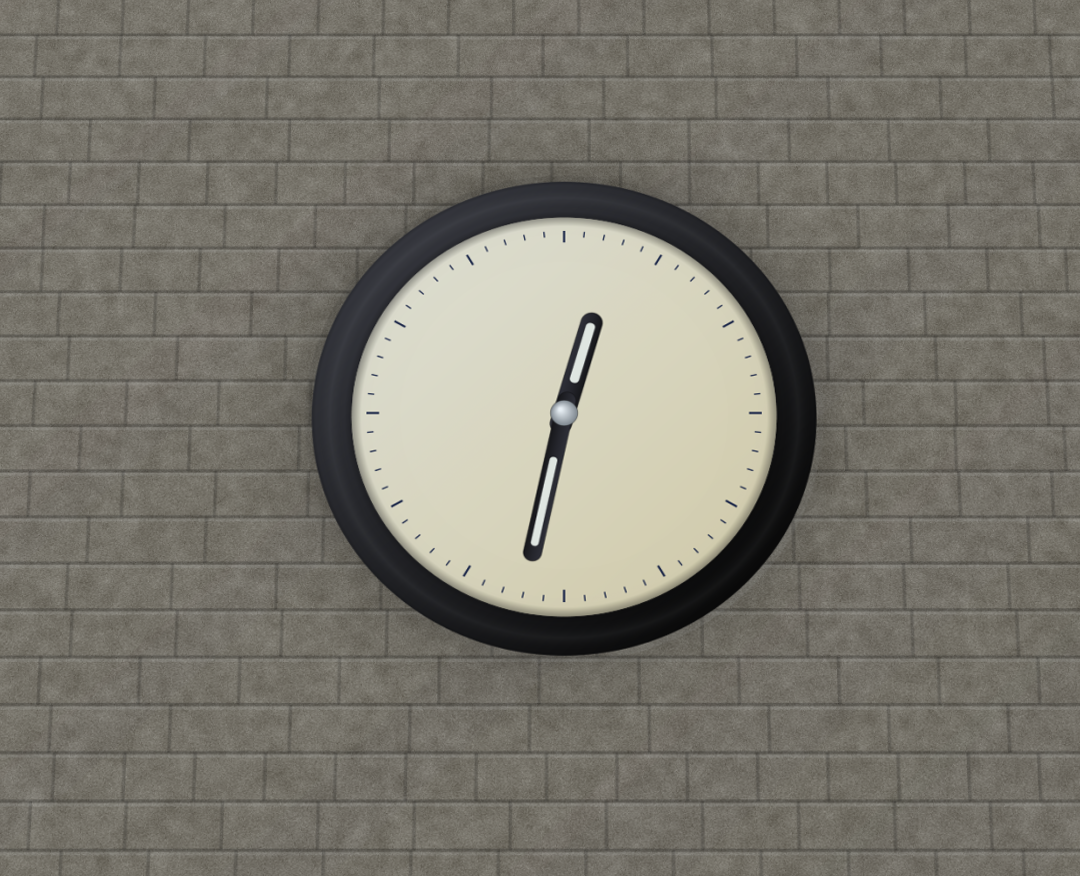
12:32
